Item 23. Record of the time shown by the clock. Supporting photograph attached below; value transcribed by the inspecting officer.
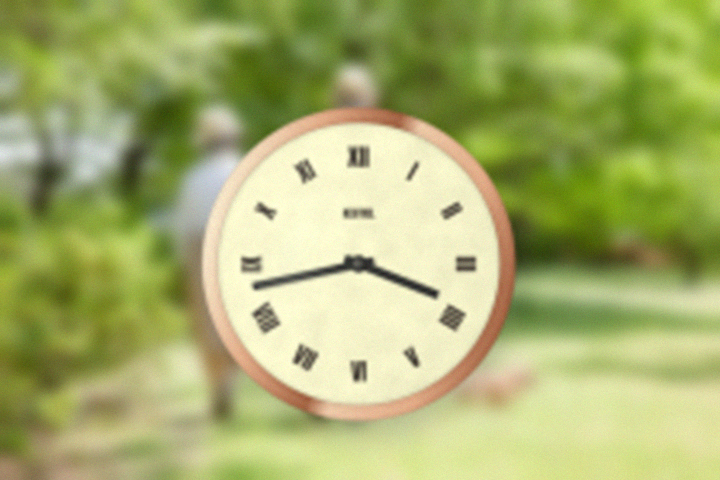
3:43
